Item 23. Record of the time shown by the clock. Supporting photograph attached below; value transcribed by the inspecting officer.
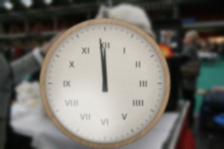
11:59
